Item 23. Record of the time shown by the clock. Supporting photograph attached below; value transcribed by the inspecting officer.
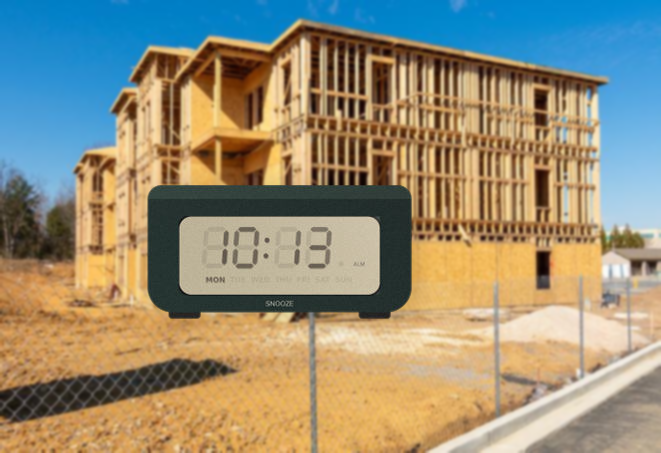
10:13
